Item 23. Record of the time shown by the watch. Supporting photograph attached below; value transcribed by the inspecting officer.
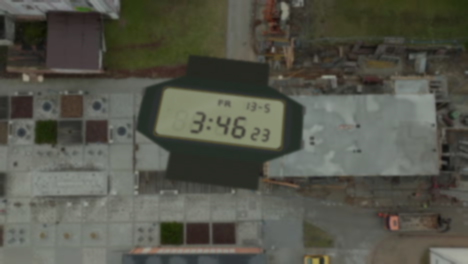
3:46:23
